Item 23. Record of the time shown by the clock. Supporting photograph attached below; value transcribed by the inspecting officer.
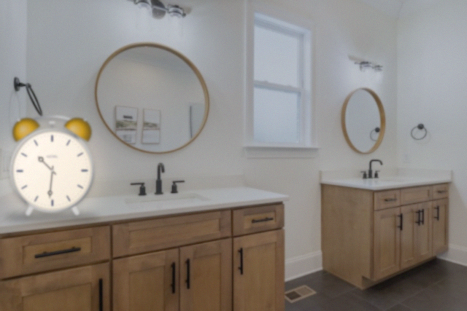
10:31
